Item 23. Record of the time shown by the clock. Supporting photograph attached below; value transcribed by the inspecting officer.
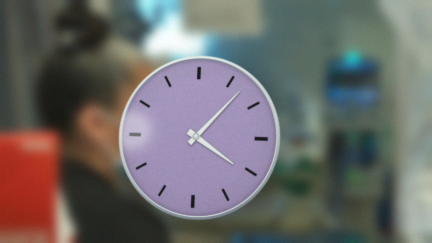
4:07
